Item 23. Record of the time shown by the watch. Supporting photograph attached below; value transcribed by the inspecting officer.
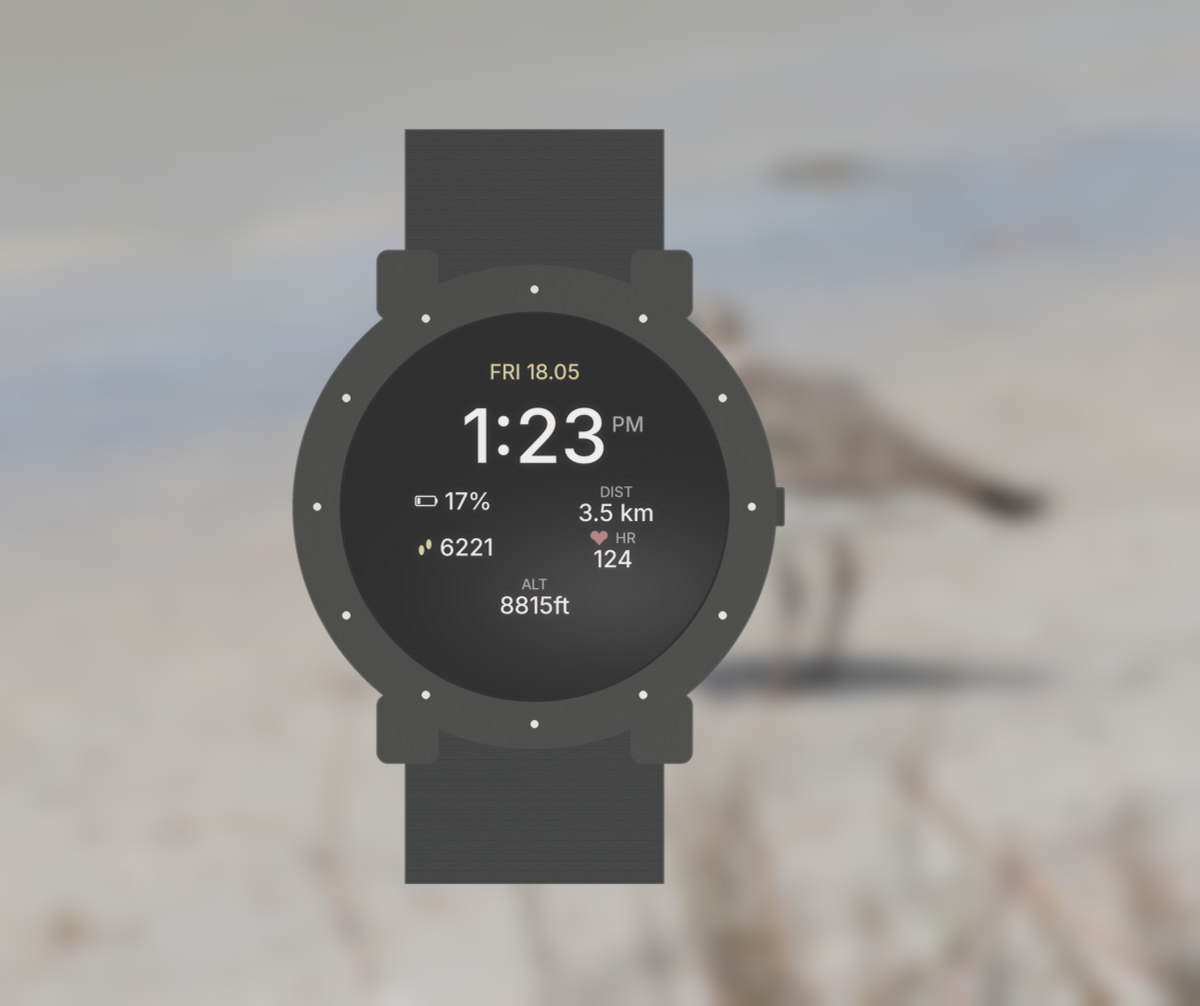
1:23
